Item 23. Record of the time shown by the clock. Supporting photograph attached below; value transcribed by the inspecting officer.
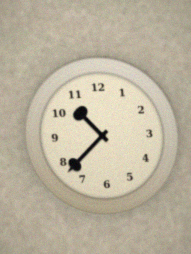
10:38
